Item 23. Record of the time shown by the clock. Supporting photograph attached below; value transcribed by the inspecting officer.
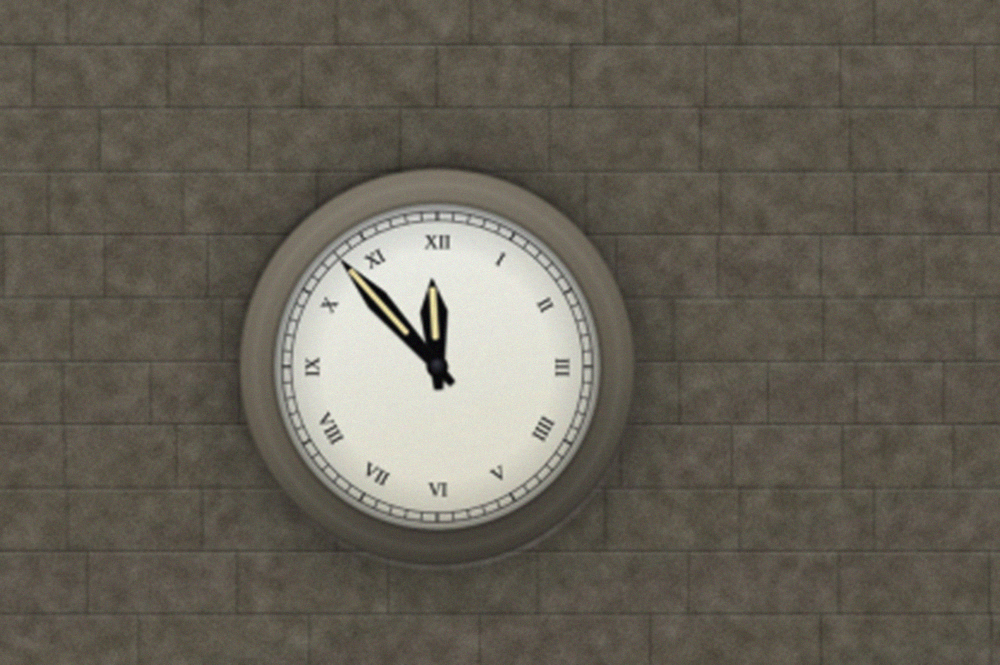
11:53
